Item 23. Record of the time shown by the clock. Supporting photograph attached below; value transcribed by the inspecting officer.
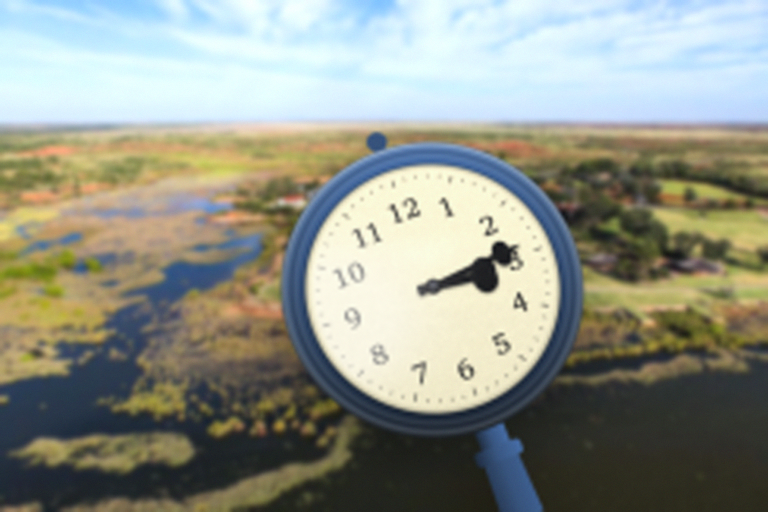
3:14
